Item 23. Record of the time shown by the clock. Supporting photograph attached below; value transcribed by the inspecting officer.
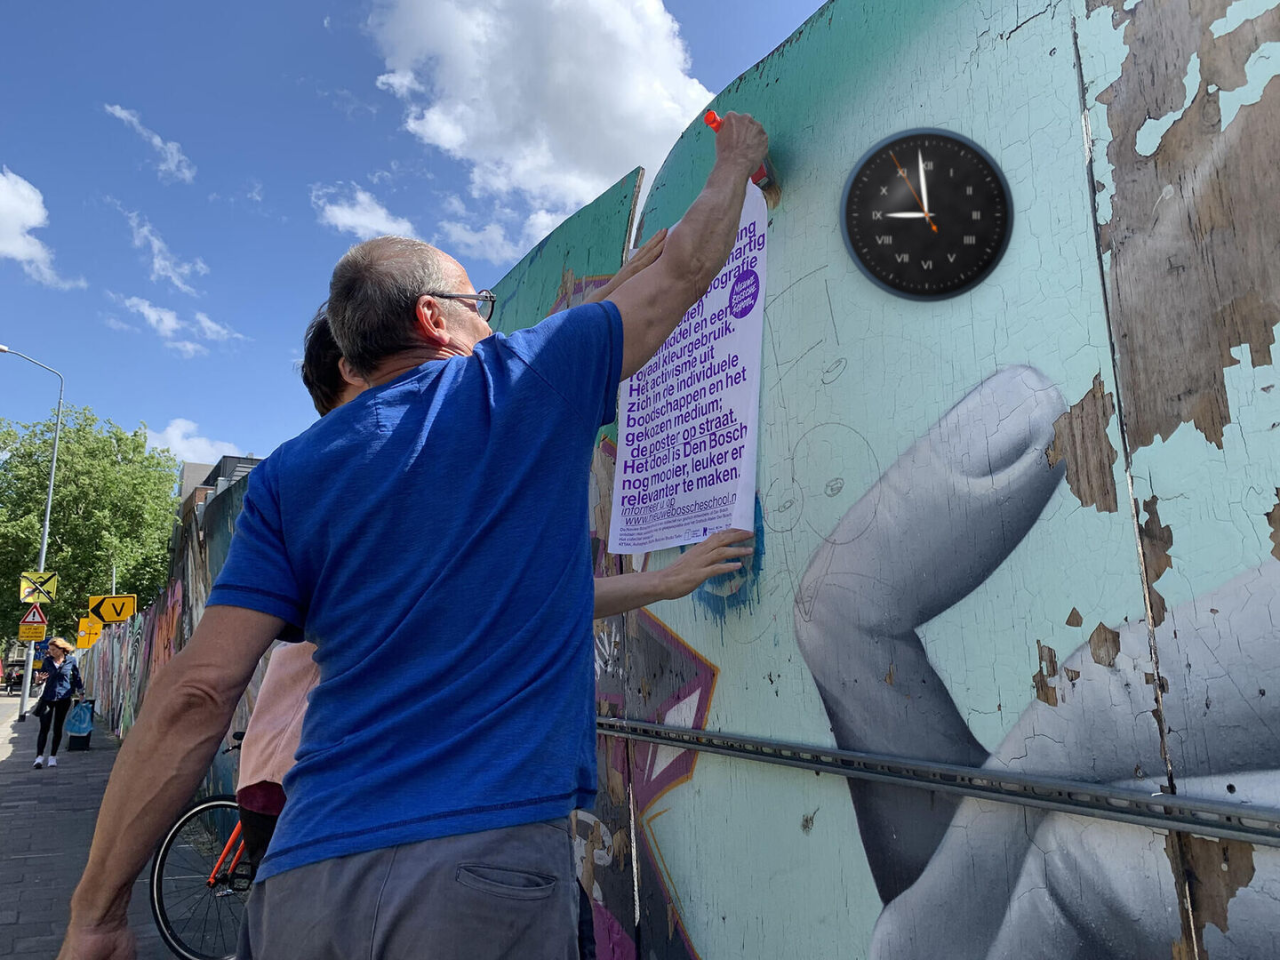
8:58:55
